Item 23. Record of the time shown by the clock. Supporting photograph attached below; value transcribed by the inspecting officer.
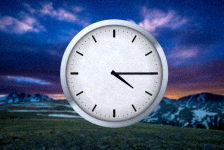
4:15
